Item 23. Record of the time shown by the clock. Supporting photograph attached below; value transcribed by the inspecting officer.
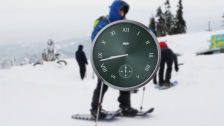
8:43
